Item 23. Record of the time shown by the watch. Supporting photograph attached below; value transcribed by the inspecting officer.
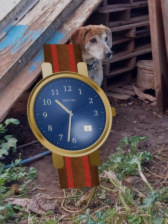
10:32
